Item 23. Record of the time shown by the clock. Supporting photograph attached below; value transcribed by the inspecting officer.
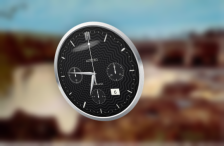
6:46
